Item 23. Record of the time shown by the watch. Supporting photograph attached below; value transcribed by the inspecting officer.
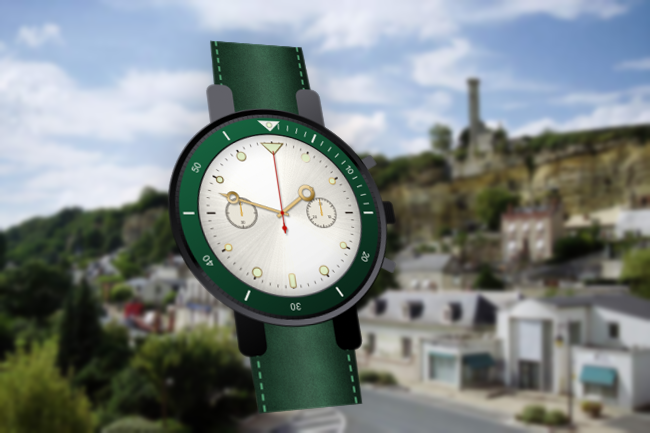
1:48
